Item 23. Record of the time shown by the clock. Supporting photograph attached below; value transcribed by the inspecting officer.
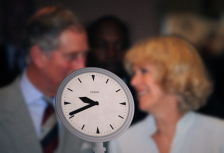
9:41
